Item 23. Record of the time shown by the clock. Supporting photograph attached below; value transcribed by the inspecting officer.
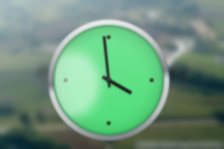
3:59
